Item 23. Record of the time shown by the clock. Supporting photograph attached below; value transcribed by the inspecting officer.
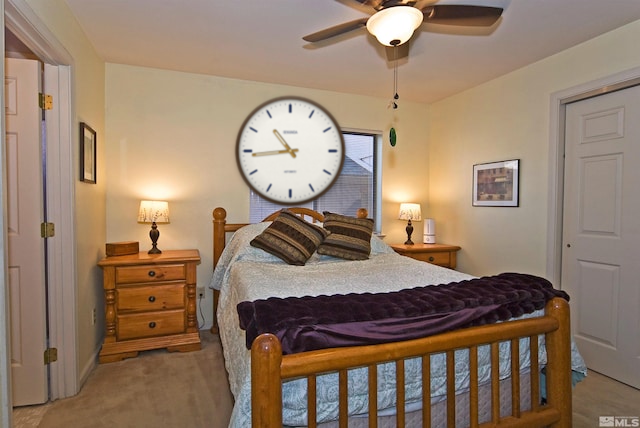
10:44
